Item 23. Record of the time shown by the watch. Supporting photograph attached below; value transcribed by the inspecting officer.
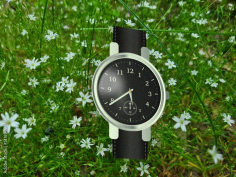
5:39
